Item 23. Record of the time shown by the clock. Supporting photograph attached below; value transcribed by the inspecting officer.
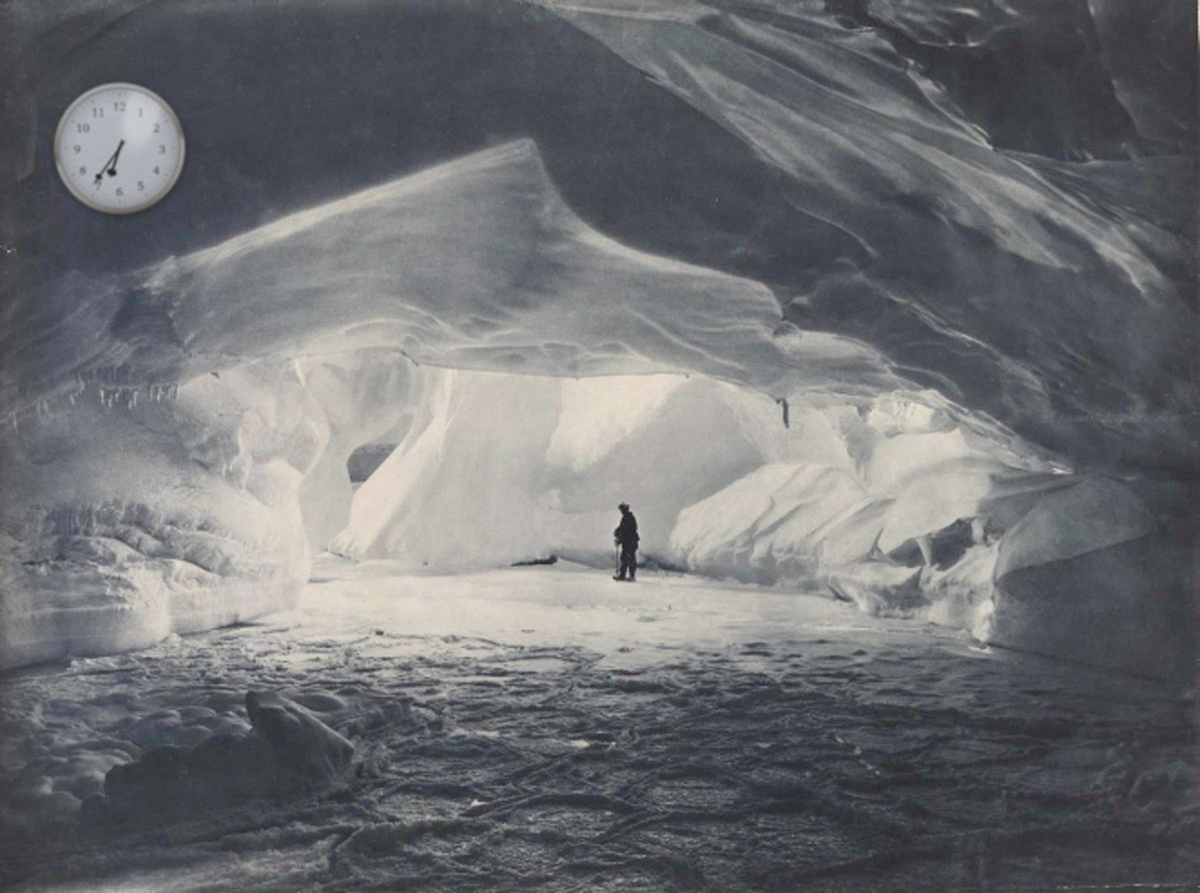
6:36
